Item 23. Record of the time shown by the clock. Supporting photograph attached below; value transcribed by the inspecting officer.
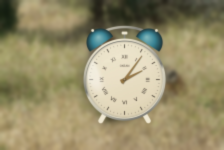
2:06
